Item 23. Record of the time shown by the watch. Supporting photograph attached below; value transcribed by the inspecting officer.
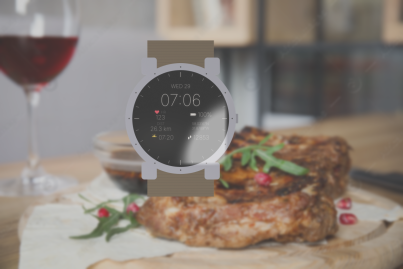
7:06
